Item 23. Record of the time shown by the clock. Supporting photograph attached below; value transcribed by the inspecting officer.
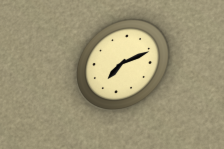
7:11
